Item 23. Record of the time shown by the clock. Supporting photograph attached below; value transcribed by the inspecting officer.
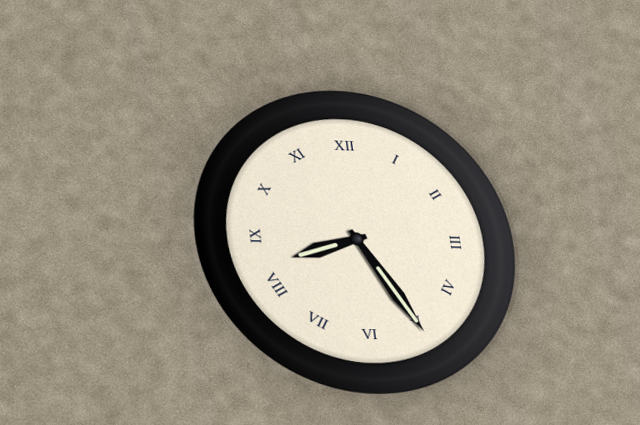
8:25
